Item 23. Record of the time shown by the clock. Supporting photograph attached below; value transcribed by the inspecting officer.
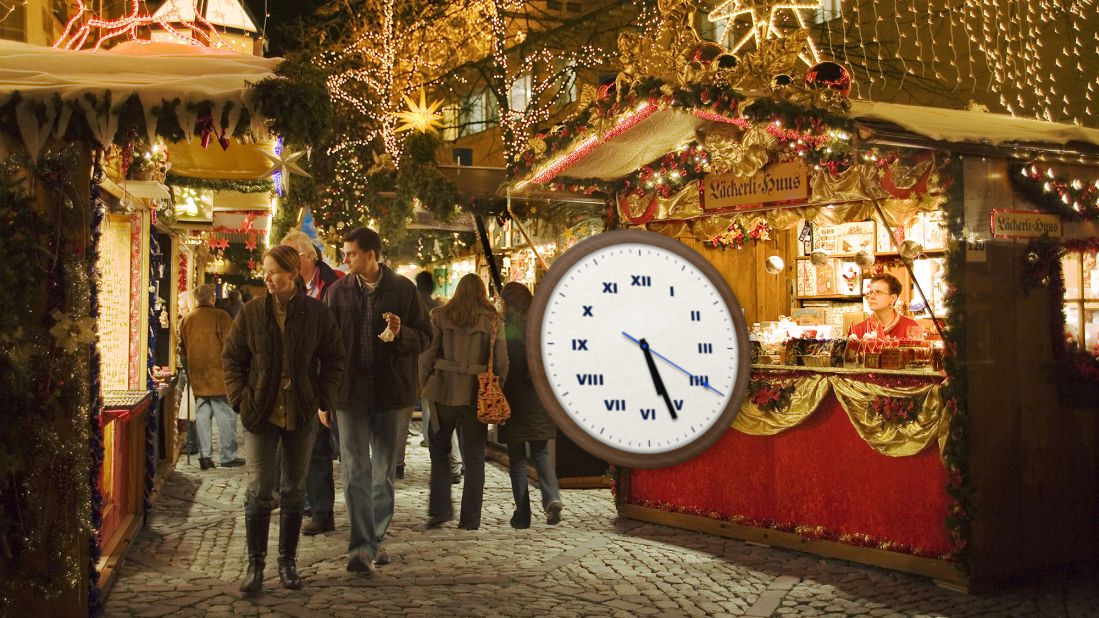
5:26:20
